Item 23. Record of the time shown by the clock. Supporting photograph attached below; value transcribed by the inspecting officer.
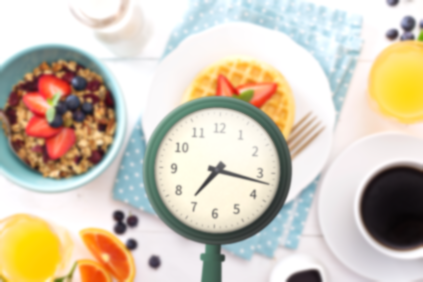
7:17
